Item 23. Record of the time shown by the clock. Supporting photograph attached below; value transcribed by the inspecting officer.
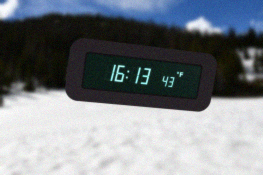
16:13
